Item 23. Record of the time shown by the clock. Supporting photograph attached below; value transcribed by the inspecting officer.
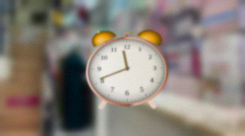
11:41
